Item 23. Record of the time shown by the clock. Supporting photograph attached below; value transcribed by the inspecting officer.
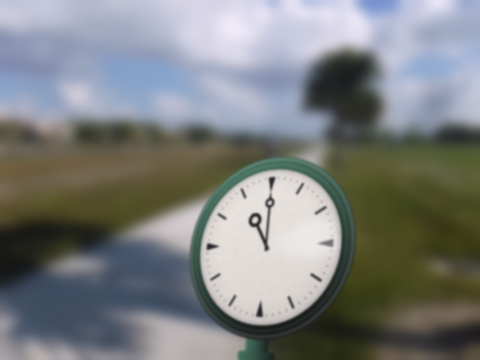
11:00
